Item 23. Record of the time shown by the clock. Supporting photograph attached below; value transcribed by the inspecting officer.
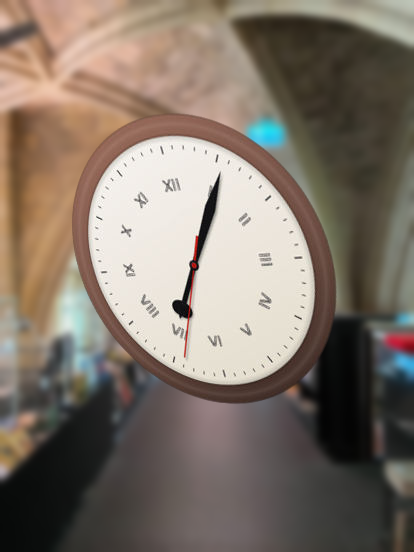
7:05:34
